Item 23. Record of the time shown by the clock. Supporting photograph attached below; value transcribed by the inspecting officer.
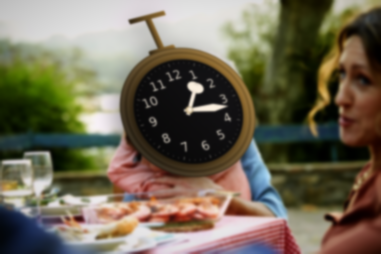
1:17
